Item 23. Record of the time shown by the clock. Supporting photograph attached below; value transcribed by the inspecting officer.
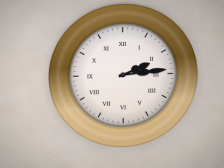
2:14
